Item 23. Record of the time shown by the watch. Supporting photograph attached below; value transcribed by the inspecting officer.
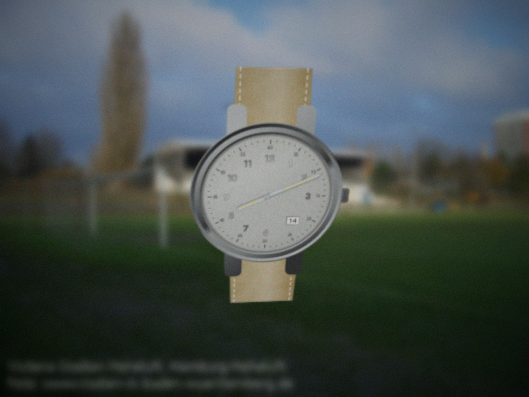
8:11
